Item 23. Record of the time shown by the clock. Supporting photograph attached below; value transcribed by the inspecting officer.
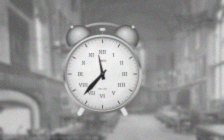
11:37
